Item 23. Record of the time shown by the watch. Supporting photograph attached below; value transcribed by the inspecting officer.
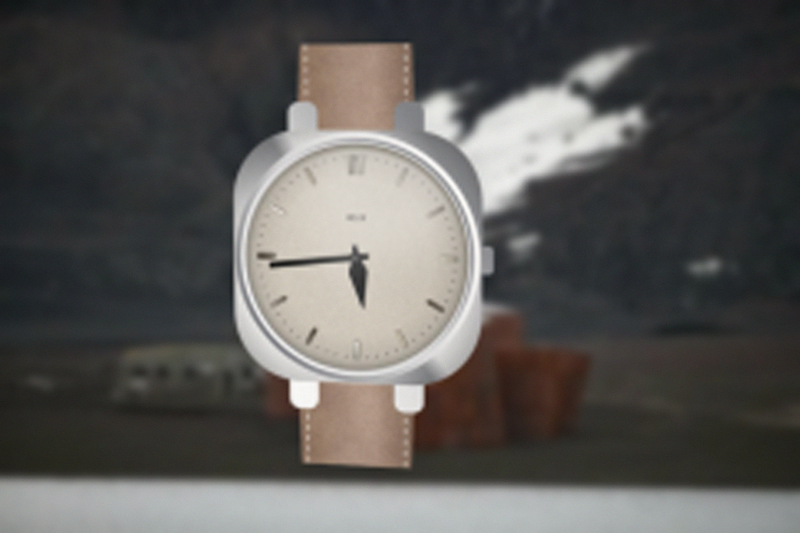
5:44
